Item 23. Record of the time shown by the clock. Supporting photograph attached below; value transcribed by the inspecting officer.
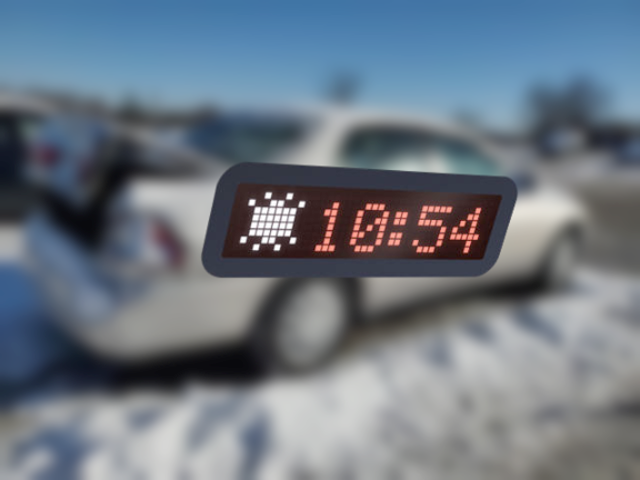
10:54
